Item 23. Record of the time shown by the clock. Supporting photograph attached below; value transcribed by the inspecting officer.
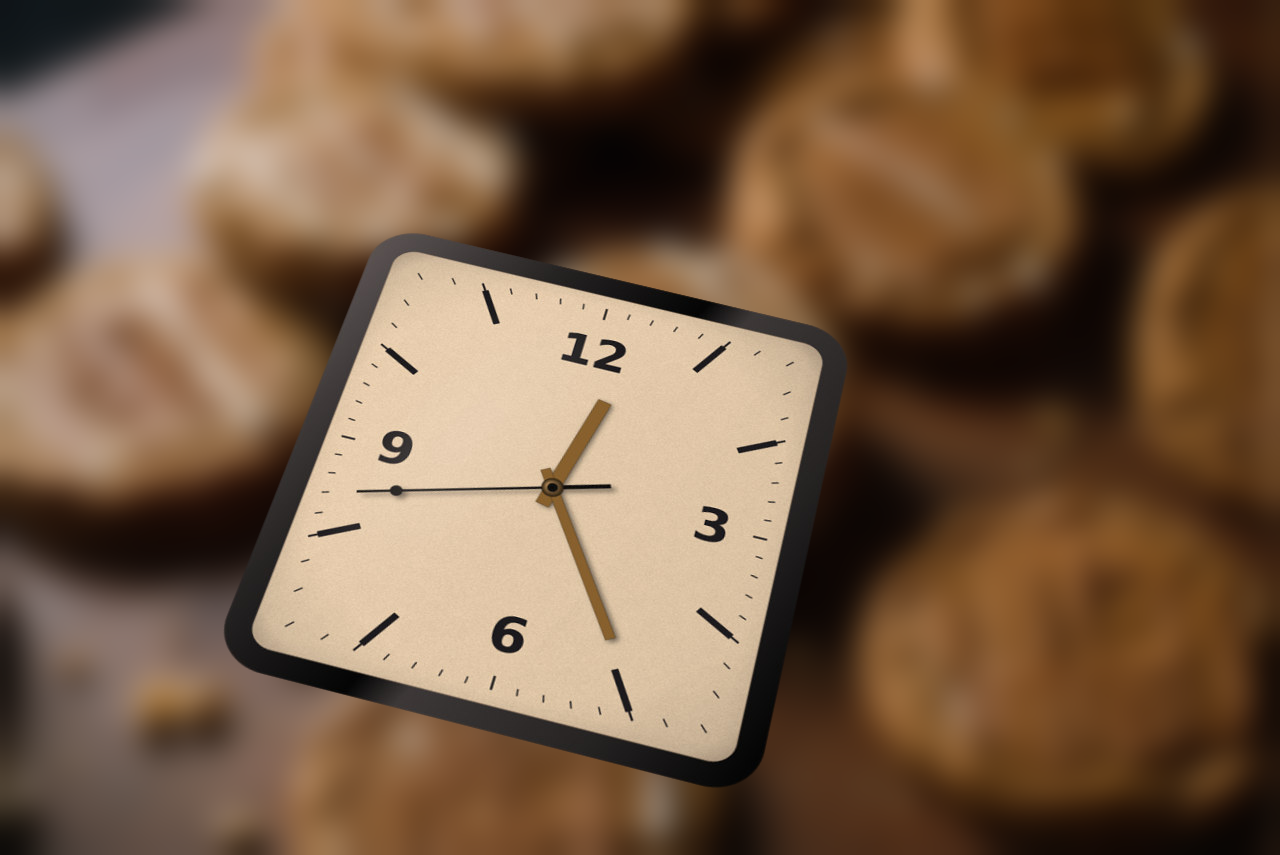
12:24:42
